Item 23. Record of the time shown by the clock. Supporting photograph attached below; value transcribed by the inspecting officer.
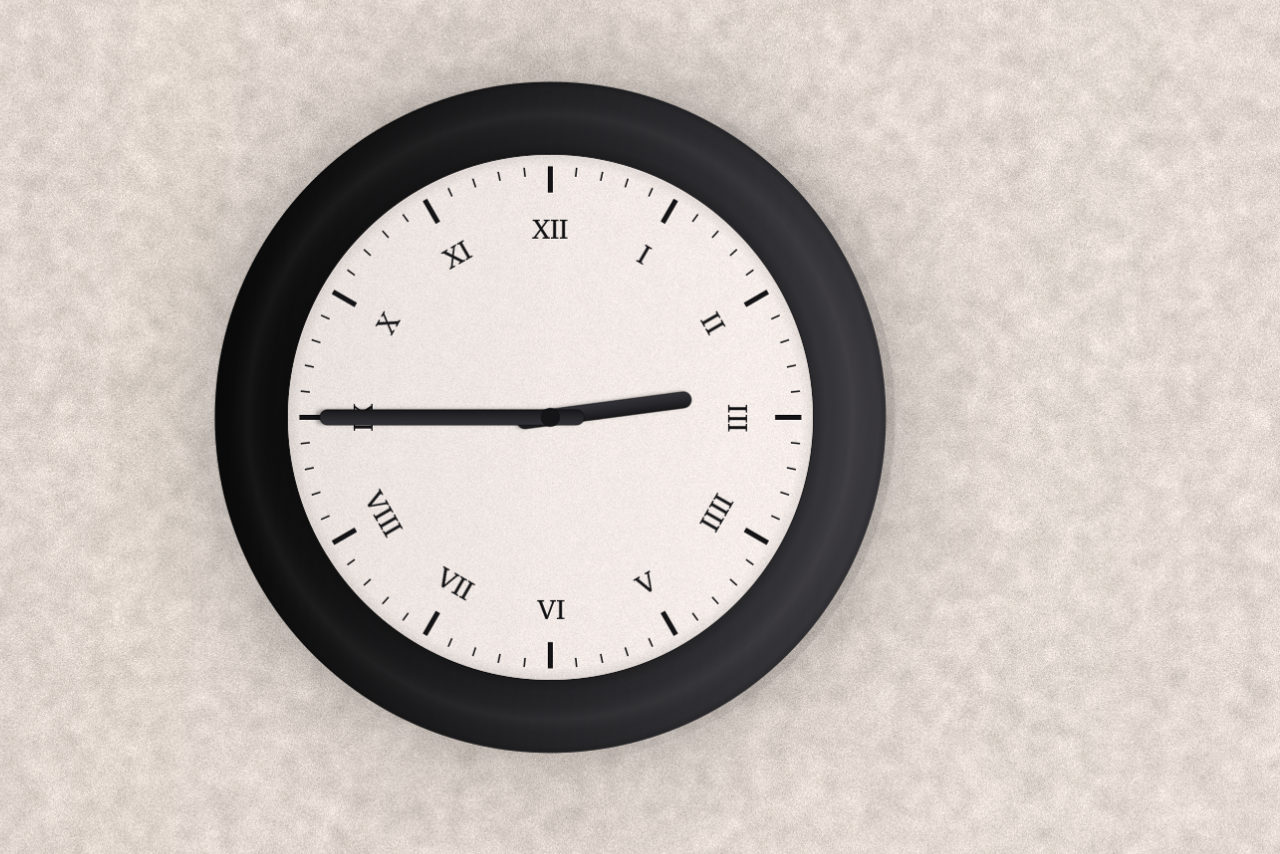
2:45
